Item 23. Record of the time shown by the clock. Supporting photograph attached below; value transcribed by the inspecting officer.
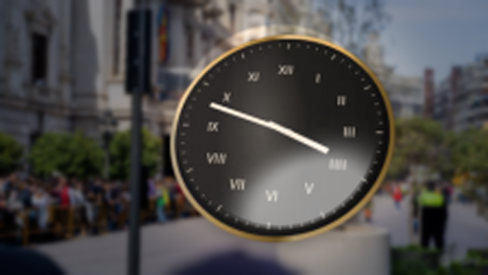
3:48
